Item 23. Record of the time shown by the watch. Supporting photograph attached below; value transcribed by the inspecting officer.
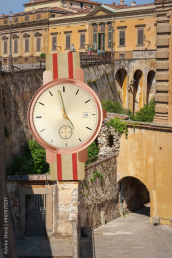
4:58
